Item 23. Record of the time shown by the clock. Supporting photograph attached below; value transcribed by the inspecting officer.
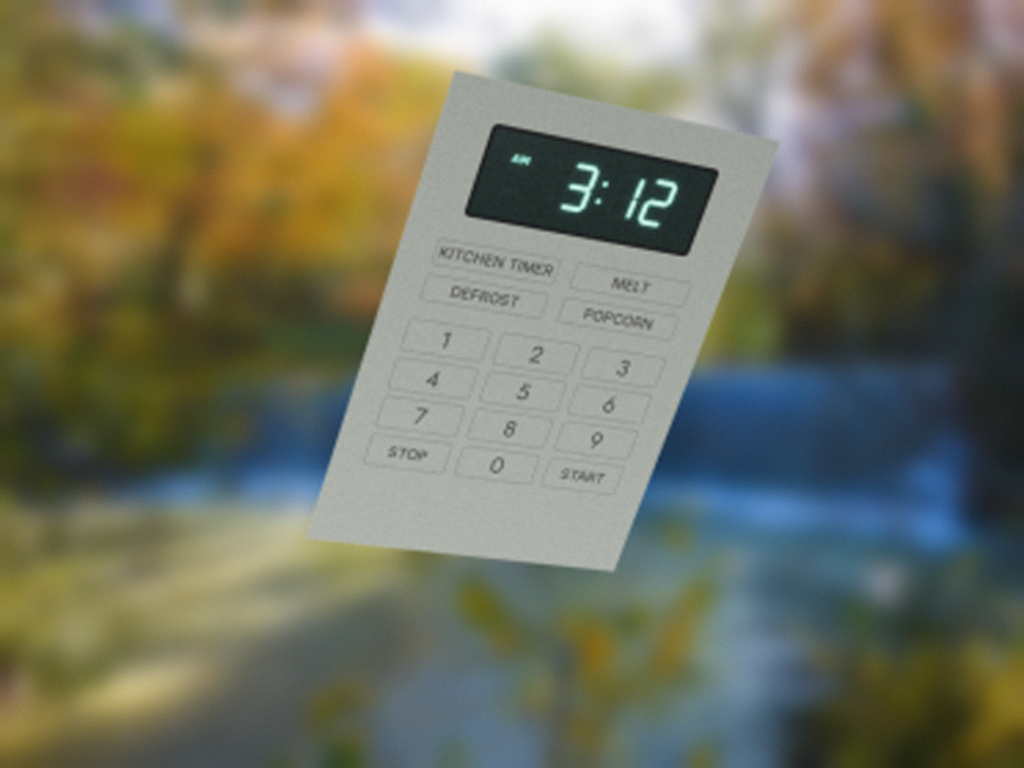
3:12
